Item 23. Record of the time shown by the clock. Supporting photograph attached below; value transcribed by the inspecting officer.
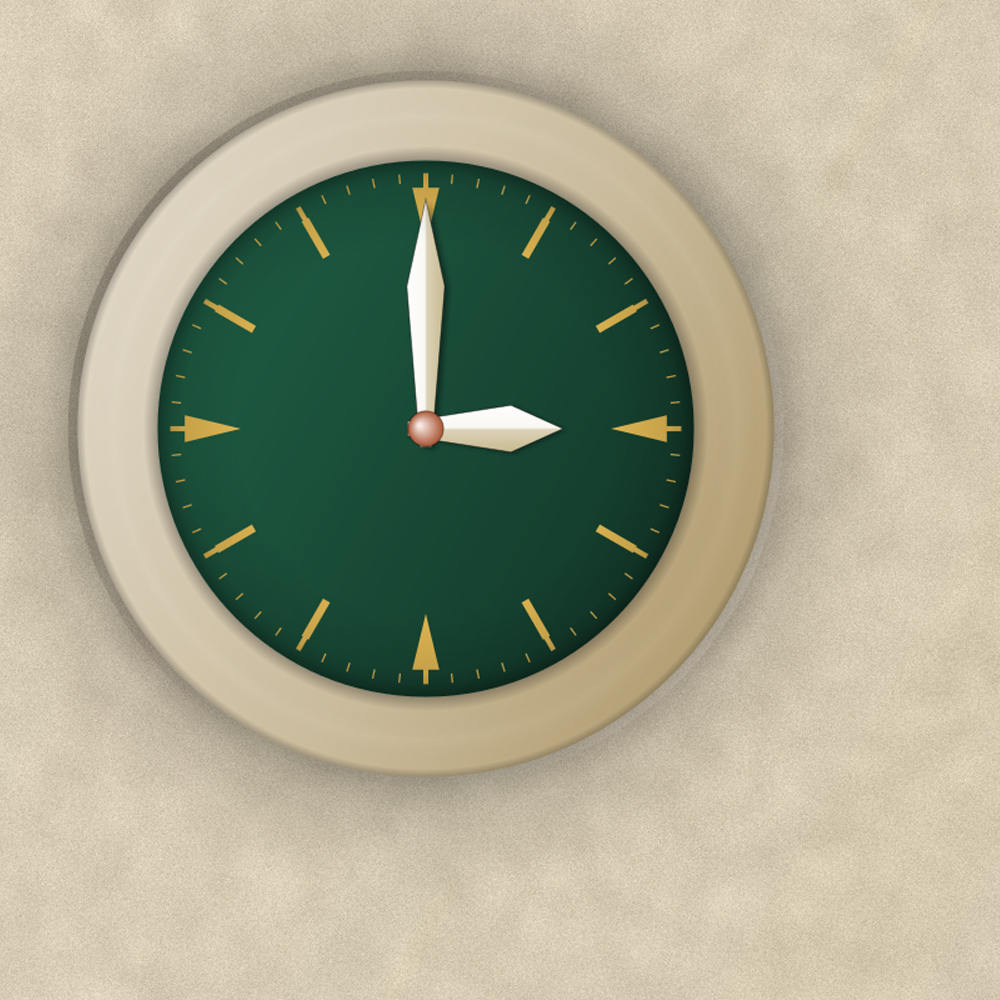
3:00
